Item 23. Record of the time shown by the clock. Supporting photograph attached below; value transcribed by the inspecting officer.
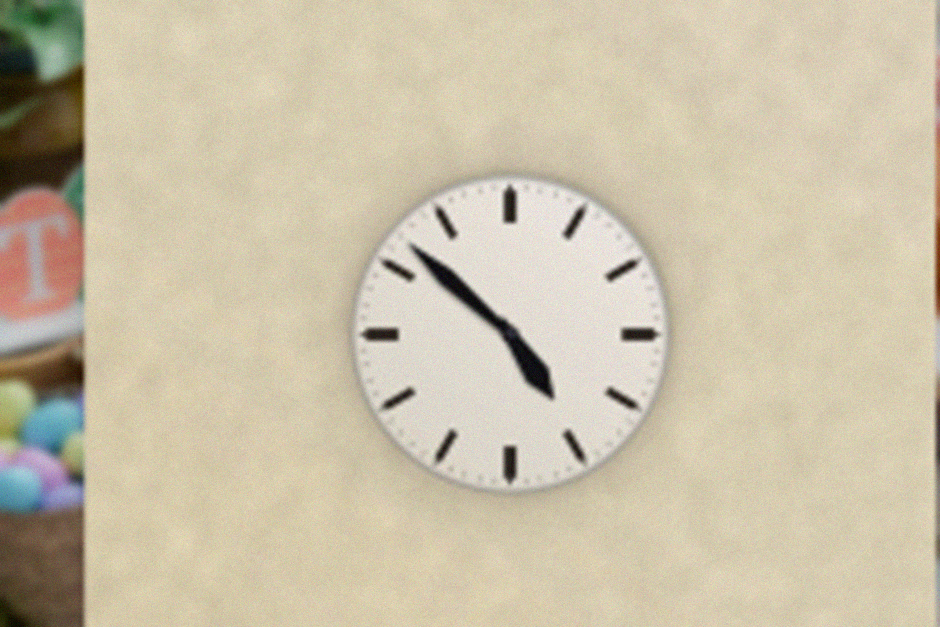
4:52
